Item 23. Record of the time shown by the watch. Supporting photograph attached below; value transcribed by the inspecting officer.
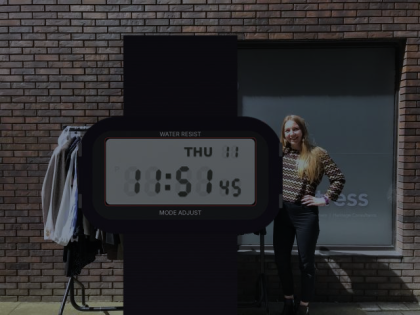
11:51:45
